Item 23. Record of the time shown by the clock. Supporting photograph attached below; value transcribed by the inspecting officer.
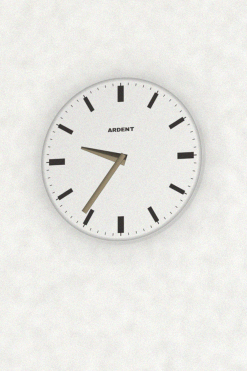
9:36
